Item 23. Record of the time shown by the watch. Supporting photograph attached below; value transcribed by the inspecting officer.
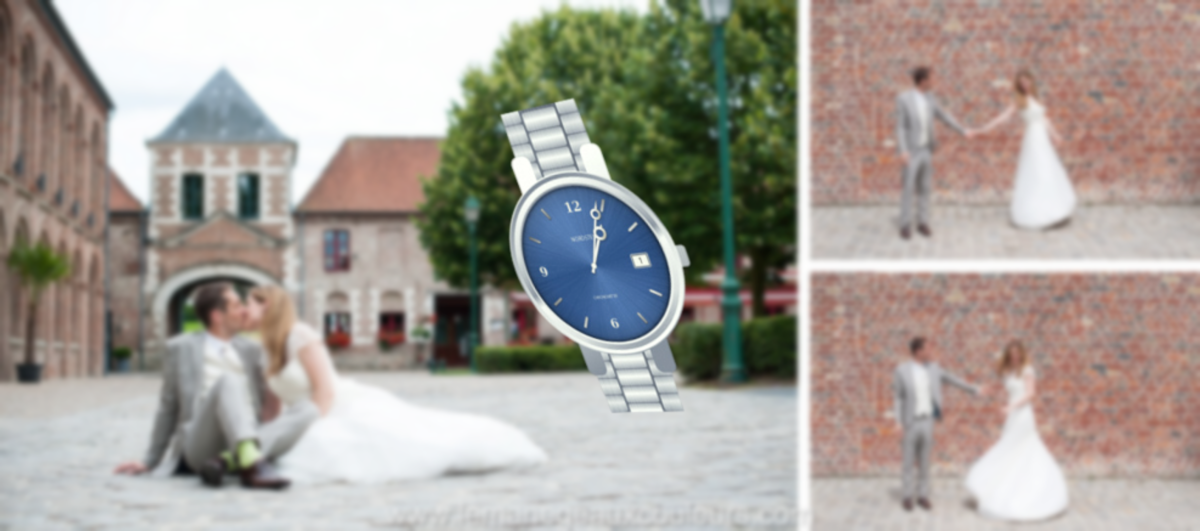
1:04
